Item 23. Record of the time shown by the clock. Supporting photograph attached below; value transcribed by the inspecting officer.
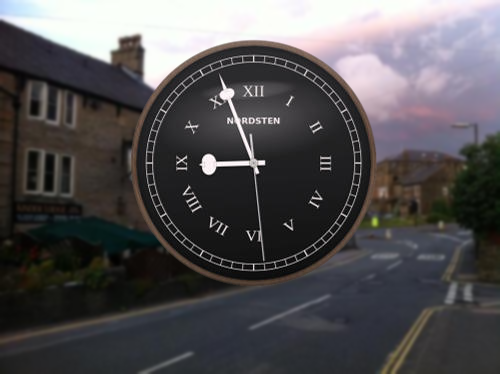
8:56:29
